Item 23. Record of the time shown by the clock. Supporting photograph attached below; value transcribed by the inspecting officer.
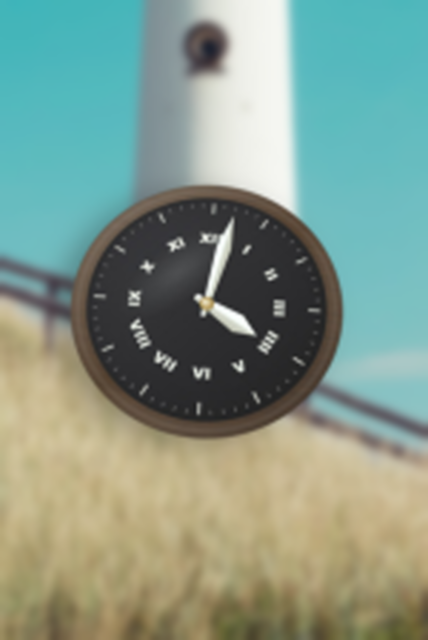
4:02
